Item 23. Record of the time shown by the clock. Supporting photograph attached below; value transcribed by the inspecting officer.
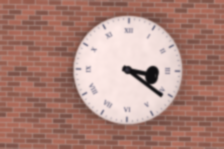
3:21
